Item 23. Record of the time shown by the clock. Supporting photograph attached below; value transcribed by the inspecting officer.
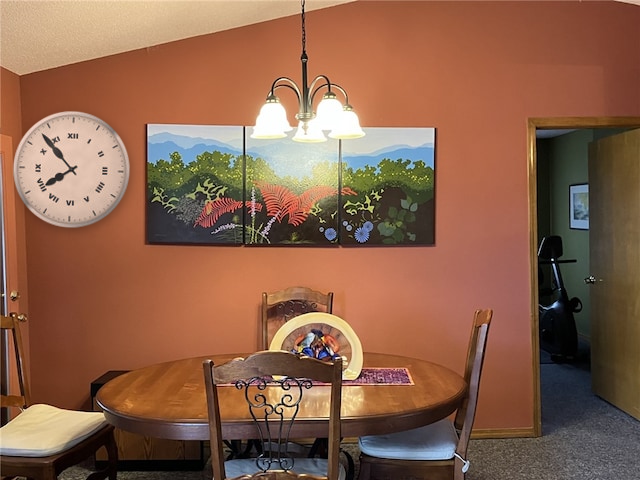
7:53
